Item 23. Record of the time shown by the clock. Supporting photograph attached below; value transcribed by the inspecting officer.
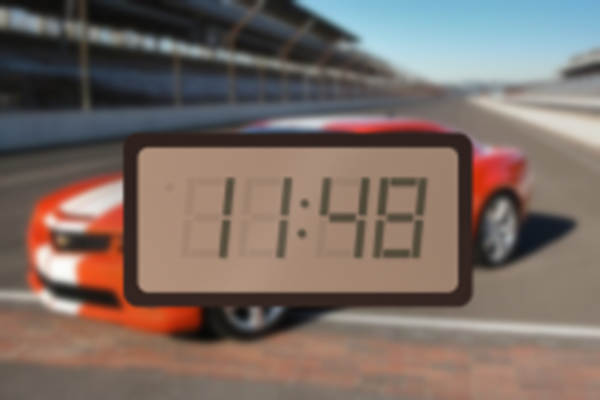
11:48
